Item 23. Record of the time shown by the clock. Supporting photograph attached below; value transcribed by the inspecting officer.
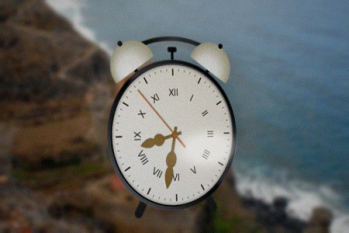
8:31:53
